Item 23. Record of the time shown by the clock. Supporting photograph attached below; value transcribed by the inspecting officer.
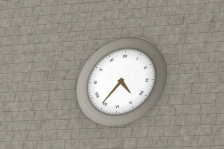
4:36
